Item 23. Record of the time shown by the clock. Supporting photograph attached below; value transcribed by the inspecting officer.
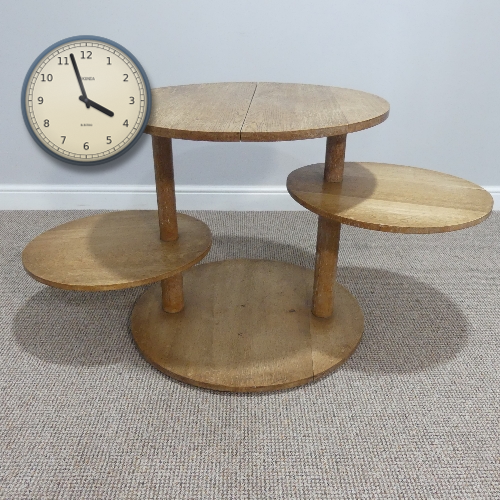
3:57
